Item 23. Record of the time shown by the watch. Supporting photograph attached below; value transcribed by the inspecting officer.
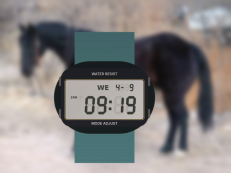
9:19
